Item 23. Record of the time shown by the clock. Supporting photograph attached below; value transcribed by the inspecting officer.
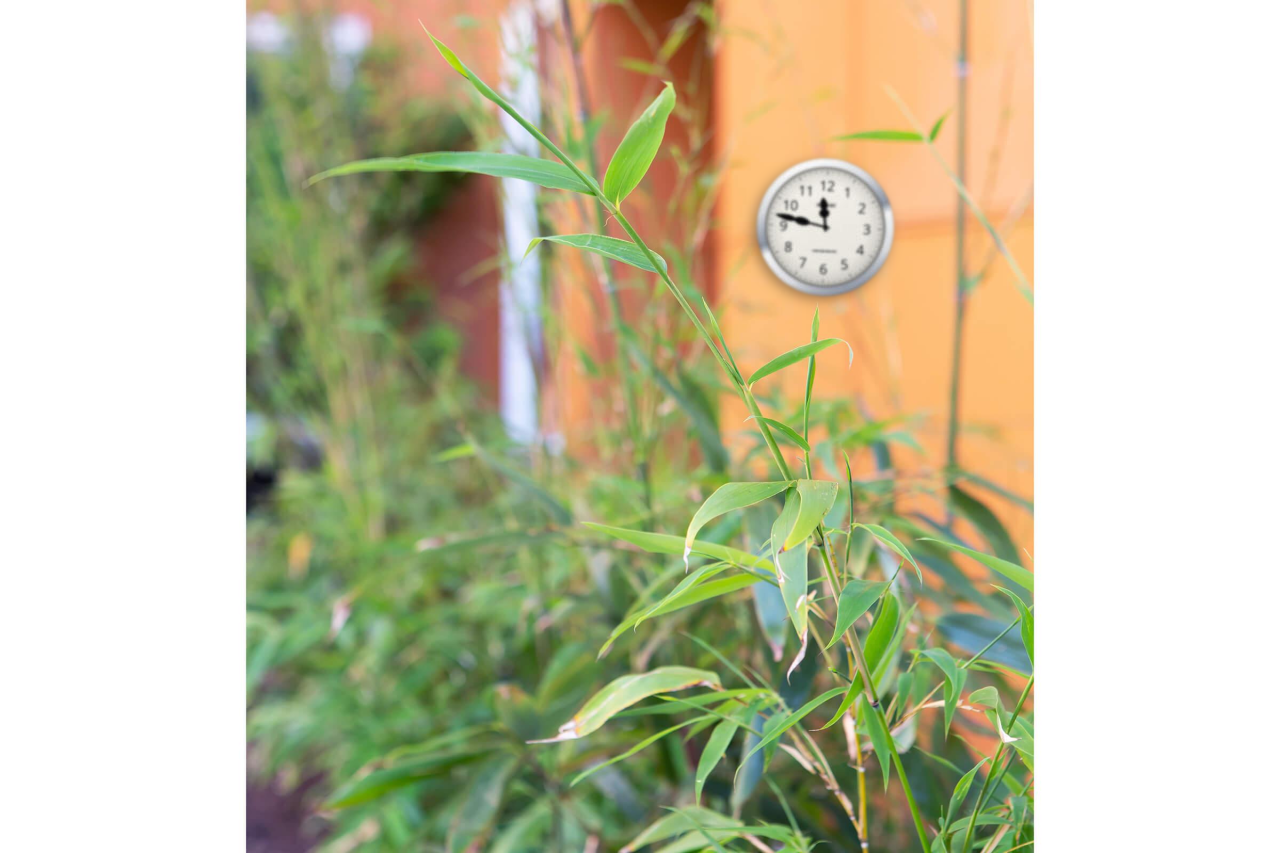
11:47
